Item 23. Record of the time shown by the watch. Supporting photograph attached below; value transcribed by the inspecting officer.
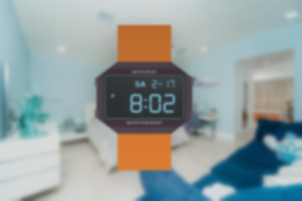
8:02
